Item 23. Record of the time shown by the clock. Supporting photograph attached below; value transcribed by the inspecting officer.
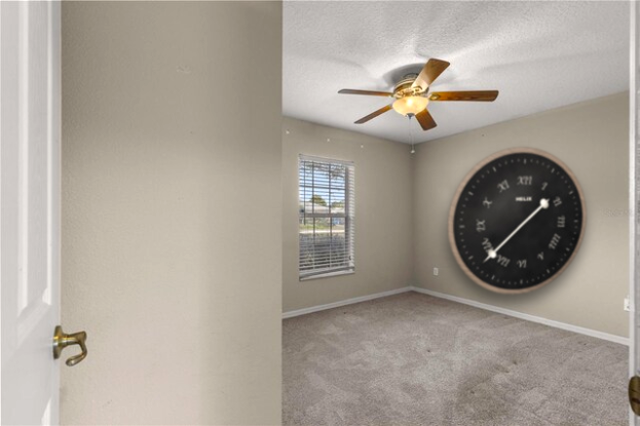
1:38
